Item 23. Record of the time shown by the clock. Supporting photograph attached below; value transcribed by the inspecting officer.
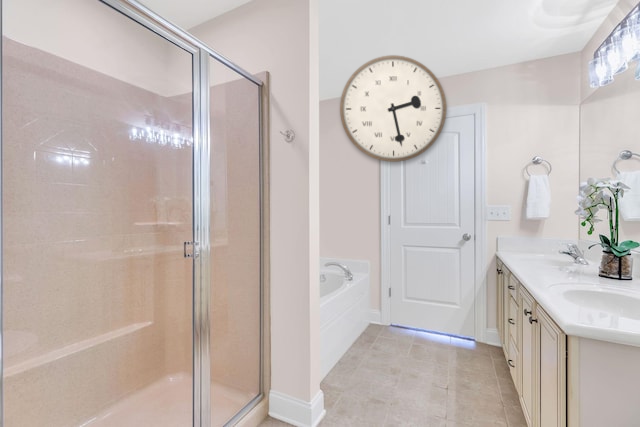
2:28
